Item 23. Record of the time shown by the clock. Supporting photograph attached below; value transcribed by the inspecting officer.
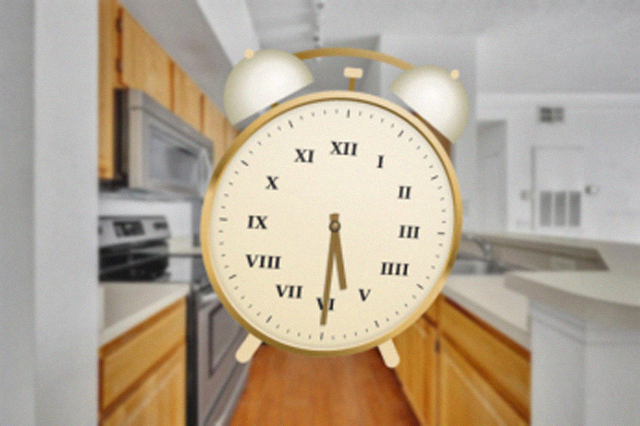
5:30
